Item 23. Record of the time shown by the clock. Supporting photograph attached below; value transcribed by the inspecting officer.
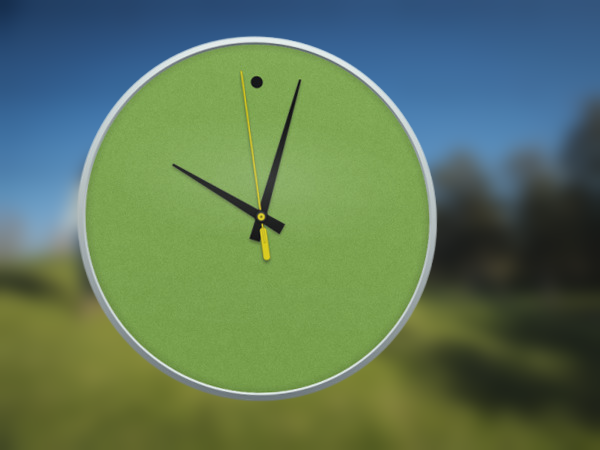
10:02:59
